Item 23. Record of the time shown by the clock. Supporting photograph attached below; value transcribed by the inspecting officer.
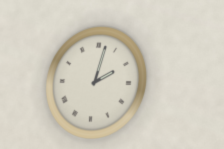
2:02
